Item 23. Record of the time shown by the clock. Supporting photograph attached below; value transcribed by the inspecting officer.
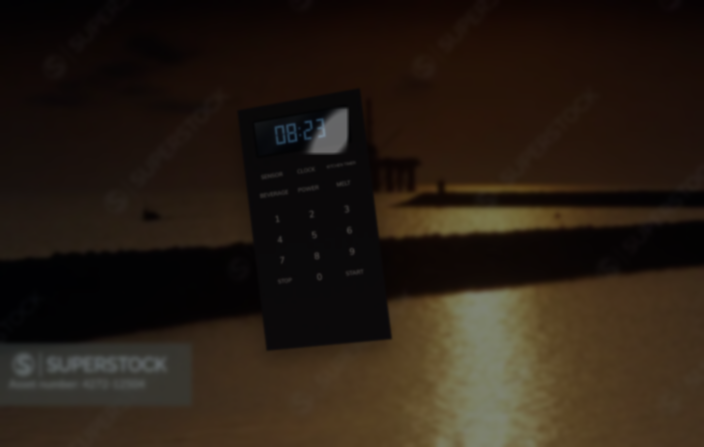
8:23
